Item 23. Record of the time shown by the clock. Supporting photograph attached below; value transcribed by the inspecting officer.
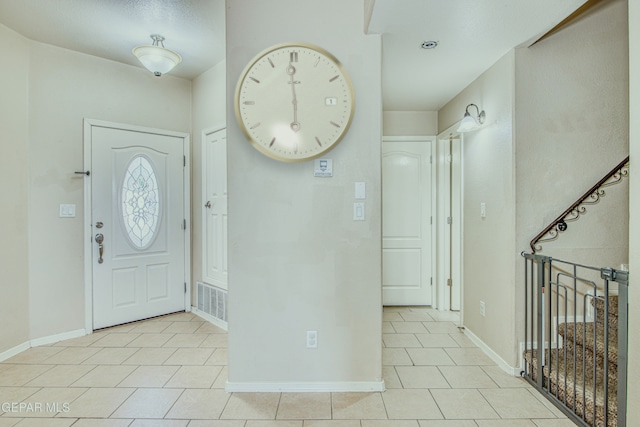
5:59
